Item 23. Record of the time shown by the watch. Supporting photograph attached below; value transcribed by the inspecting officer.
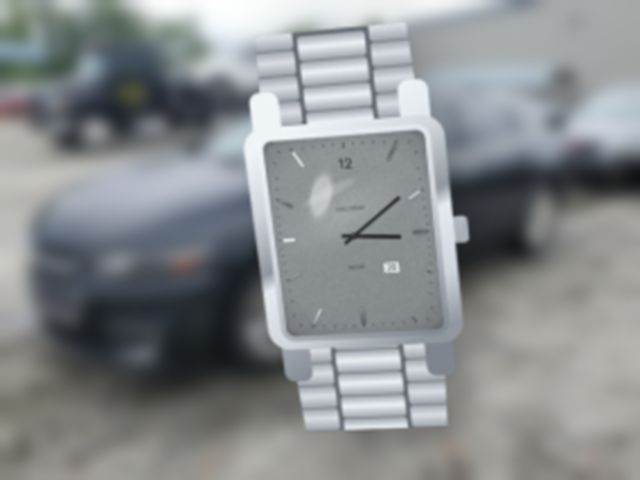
3:09
